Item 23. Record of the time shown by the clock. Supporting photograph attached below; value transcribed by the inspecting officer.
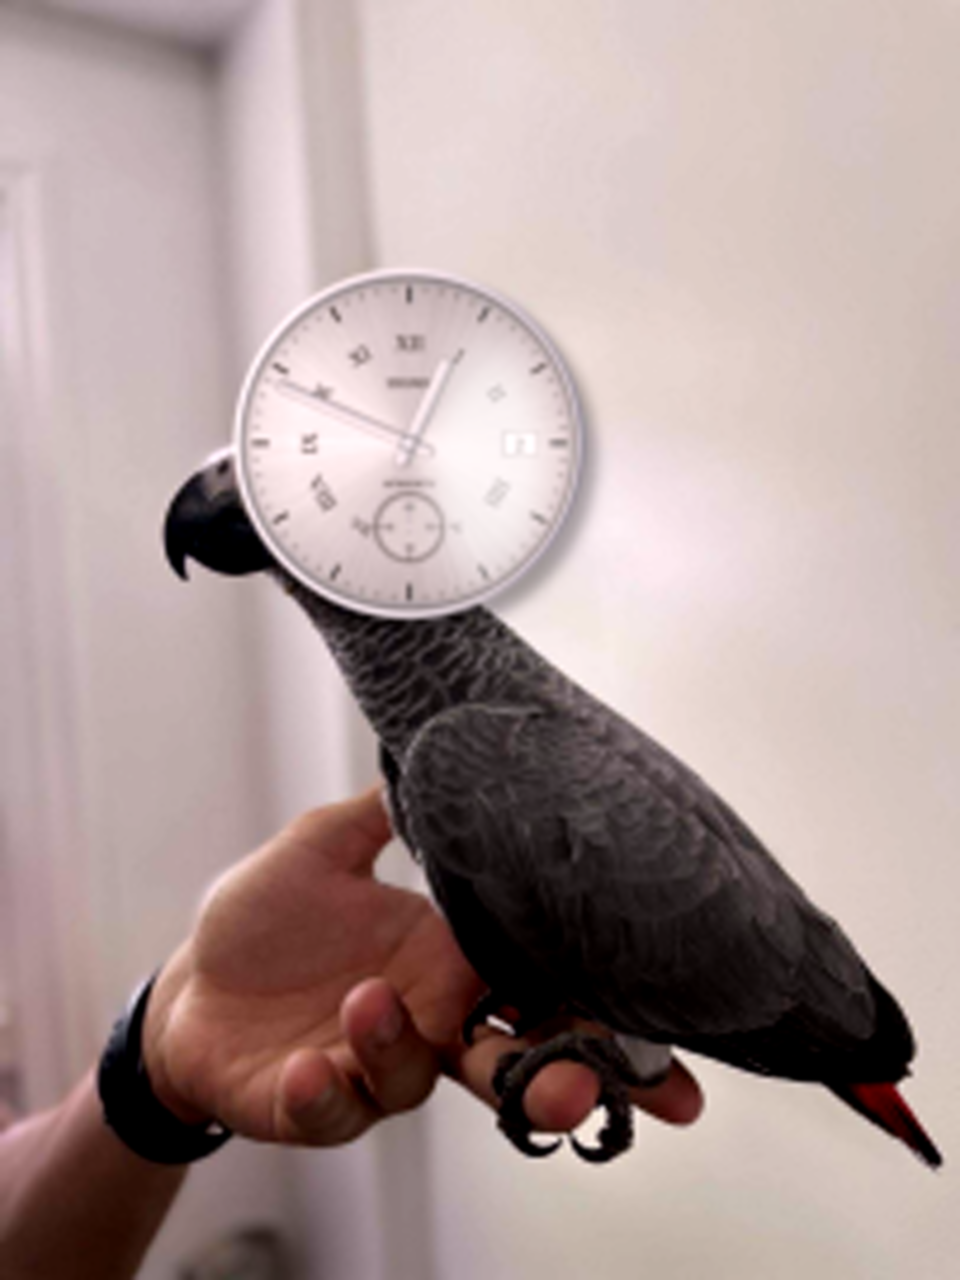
12:49
